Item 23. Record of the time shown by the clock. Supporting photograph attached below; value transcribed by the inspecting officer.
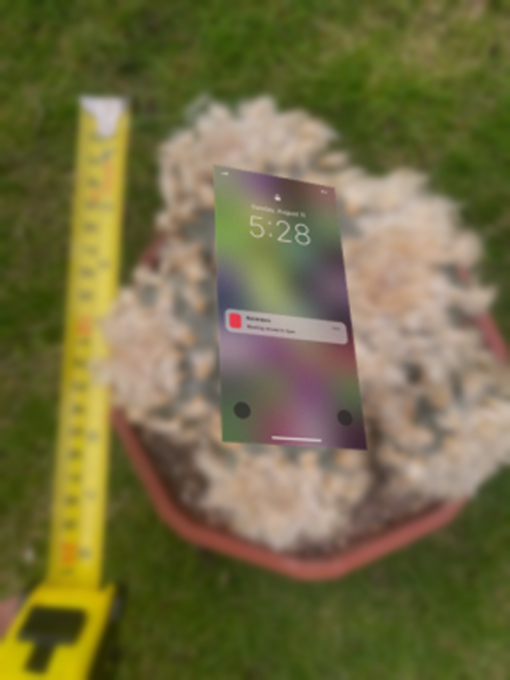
5:28
